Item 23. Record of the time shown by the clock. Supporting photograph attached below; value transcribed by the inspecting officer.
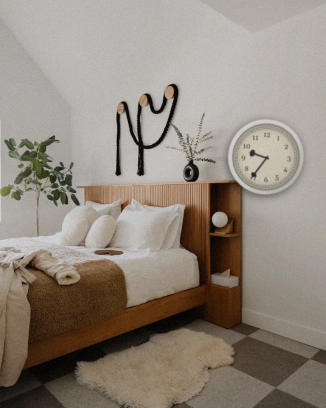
9:36
